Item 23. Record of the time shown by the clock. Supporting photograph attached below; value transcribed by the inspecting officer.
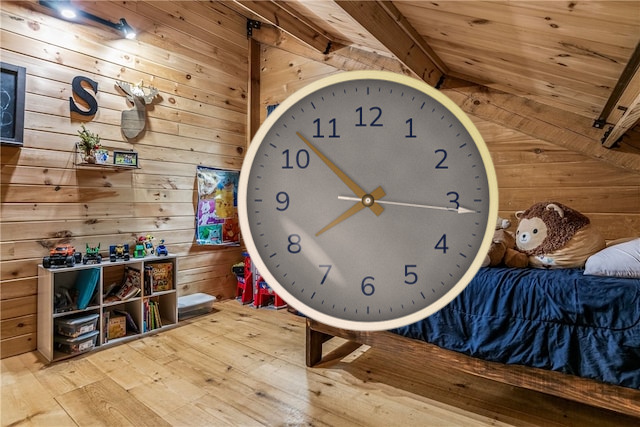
7:52:16
